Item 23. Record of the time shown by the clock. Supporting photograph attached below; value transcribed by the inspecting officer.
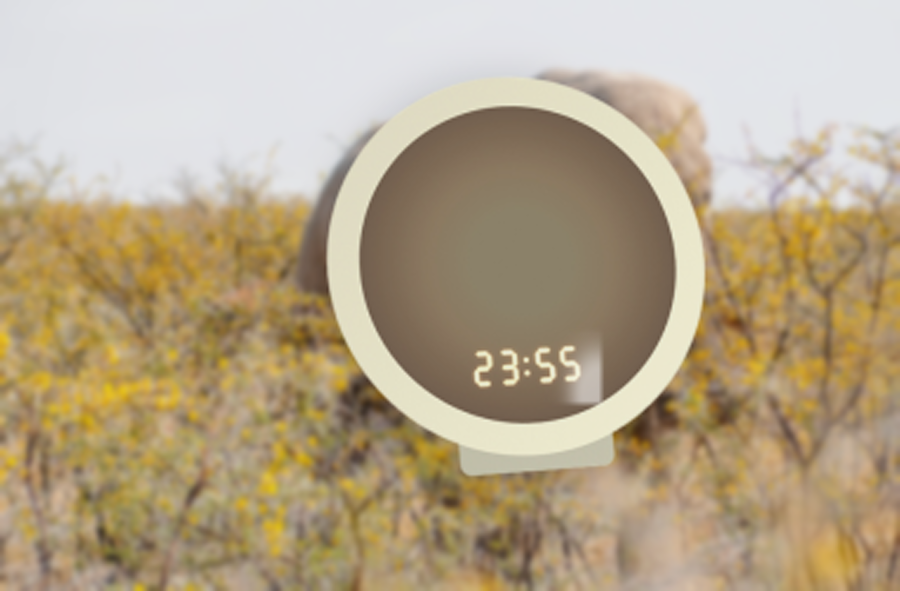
23:55
